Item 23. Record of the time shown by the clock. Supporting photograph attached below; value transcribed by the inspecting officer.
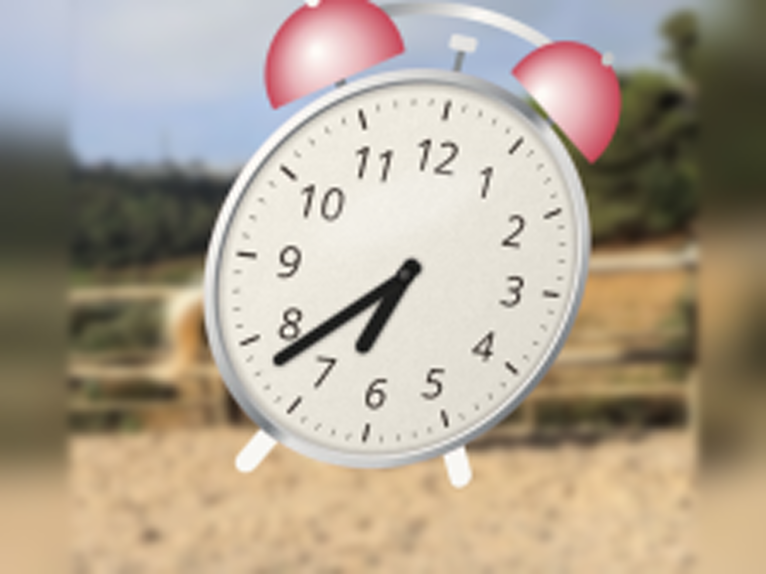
6:38
